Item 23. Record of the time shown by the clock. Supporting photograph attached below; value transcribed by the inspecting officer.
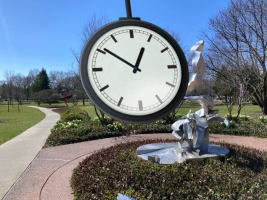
12:51
